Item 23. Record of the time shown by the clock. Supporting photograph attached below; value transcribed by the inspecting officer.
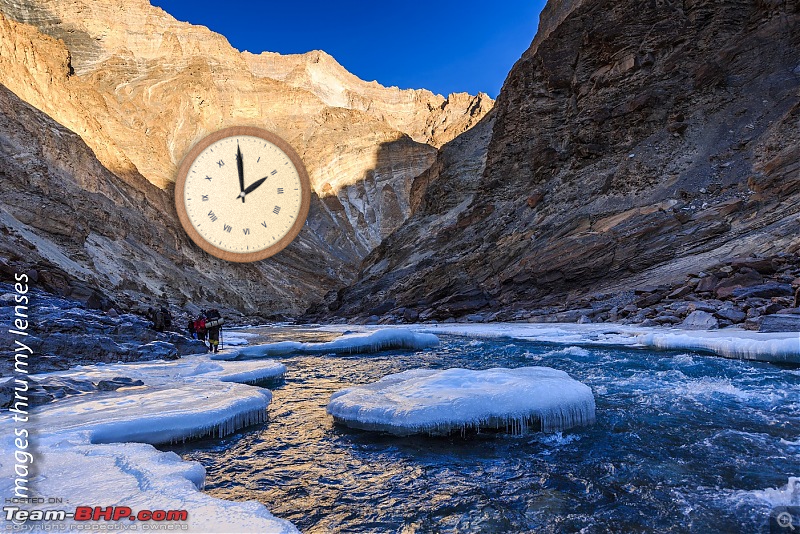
2:00
